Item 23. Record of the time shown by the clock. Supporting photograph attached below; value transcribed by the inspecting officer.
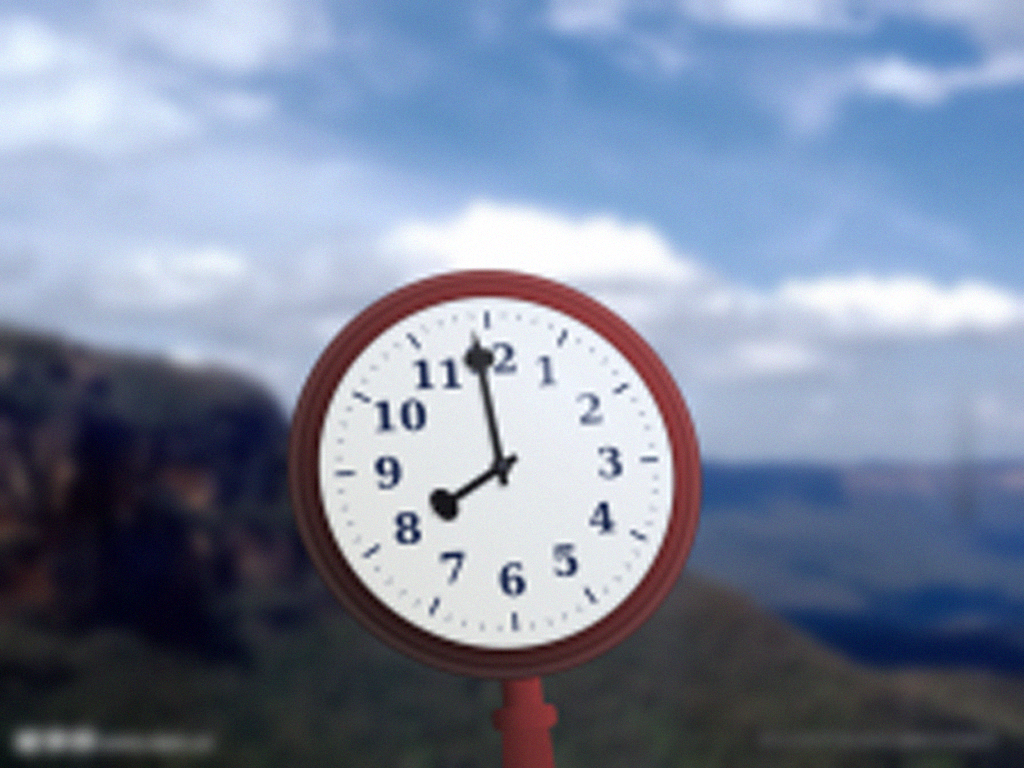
7:59
